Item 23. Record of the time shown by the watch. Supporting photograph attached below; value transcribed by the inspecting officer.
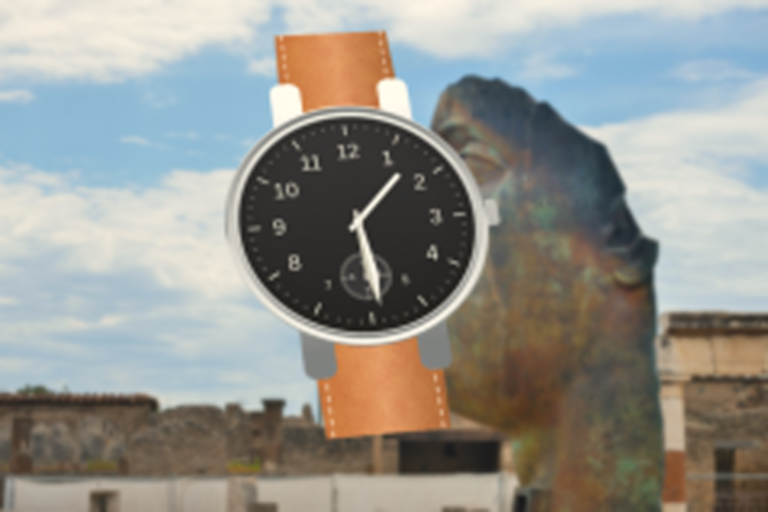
1:29
